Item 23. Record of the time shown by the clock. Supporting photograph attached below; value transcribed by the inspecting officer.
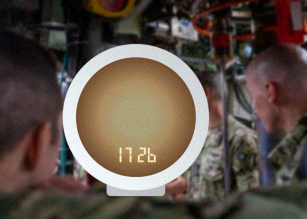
17:26
